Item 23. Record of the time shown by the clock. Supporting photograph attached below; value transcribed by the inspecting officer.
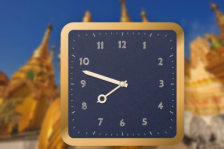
7:48
